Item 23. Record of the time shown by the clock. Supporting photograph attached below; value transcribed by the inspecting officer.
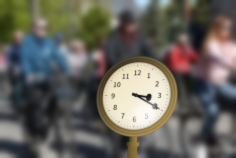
3:20
